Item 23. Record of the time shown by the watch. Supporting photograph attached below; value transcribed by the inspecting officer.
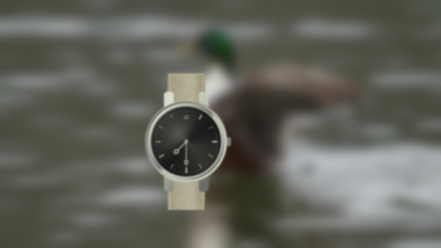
7:30
